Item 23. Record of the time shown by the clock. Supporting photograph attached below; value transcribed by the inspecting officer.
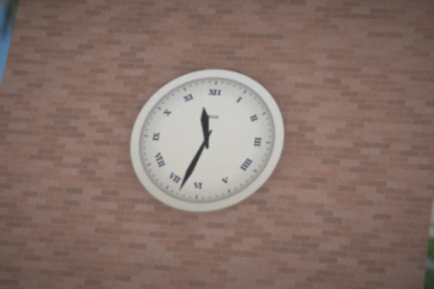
11:33
